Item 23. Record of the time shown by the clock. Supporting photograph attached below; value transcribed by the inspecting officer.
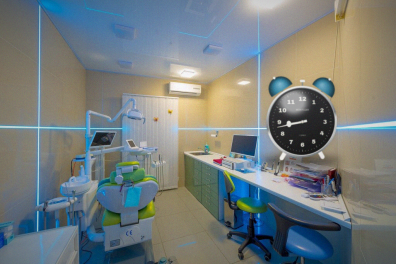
8:43
